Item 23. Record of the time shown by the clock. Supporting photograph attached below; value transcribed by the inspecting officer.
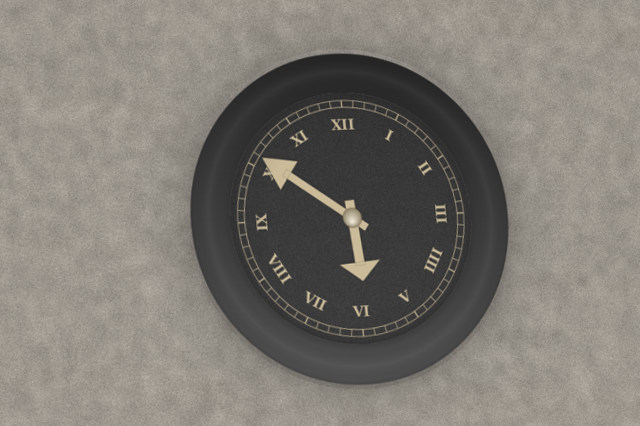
5:51
